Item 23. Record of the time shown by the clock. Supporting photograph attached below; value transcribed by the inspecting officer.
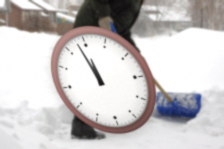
11:58
